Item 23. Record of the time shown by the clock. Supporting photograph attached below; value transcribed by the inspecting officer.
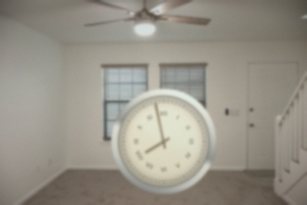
7:58
